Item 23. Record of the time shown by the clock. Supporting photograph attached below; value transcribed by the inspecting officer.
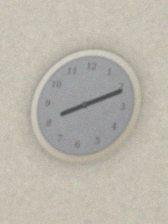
8:11
